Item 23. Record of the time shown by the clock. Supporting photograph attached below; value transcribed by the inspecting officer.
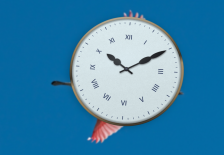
10:10
